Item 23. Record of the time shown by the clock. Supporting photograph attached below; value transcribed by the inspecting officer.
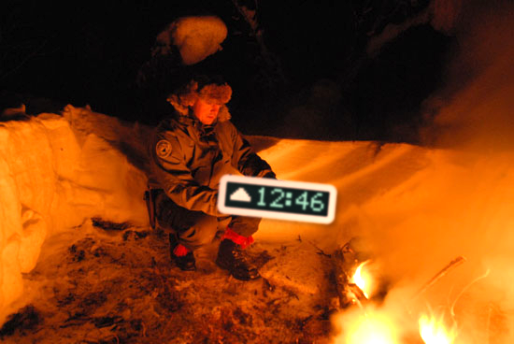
12:46
